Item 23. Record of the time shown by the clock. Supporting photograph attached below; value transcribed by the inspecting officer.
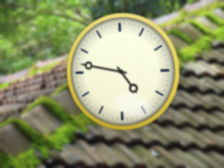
4:47
